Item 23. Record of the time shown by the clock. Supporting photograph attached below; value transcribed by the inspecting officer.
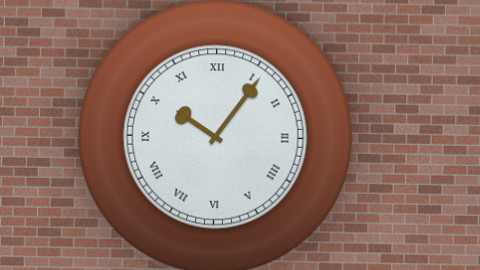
10:06
